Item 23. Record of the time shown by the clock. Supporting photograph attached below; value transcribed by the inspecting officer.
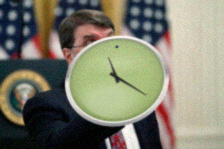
11:21
